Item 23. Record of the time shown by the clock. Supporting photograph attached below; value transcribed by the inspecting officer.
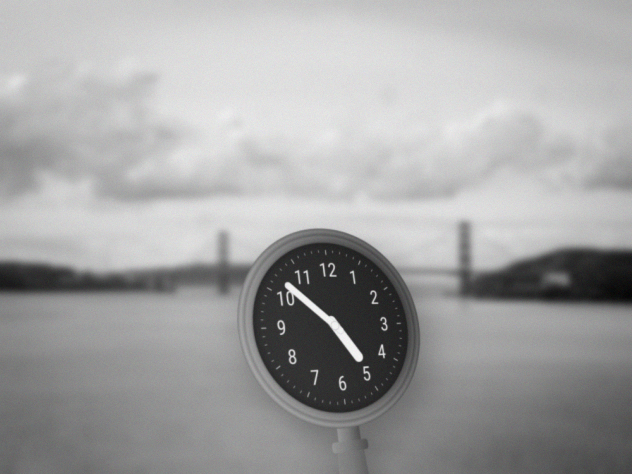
4:52
